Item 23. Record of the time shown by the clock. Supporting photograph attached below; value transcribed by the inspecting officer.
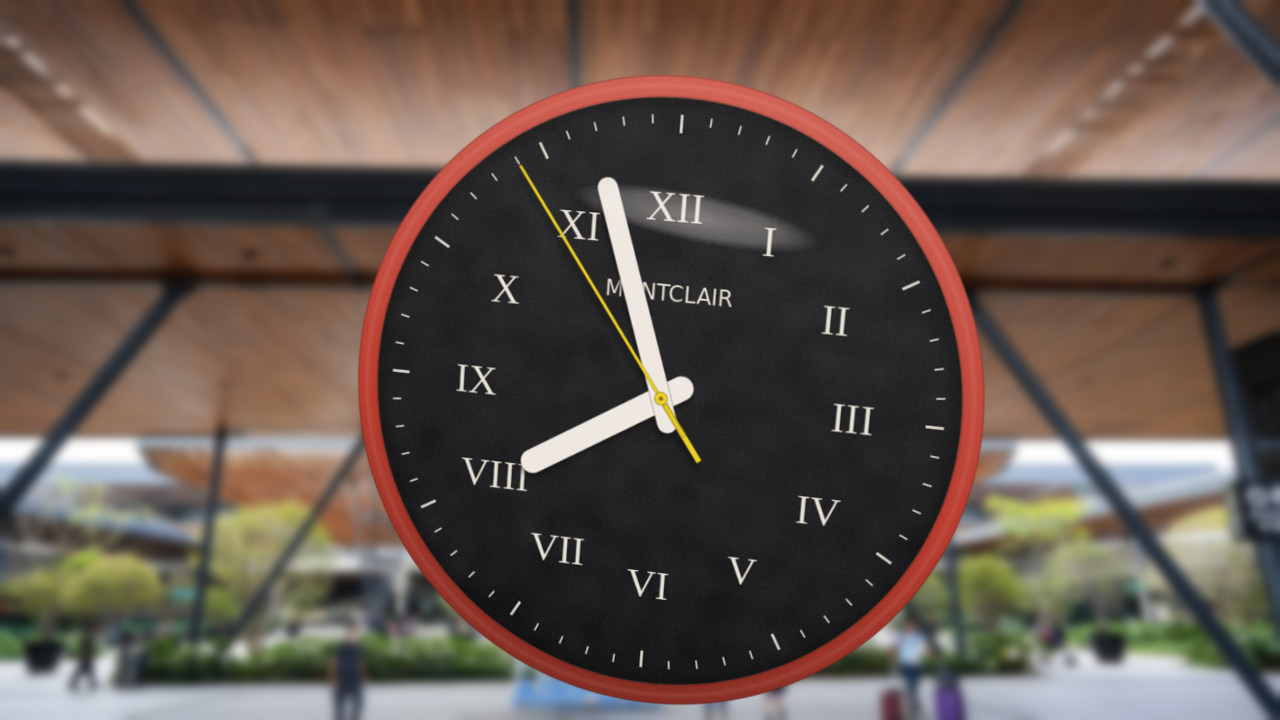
7:56:54
